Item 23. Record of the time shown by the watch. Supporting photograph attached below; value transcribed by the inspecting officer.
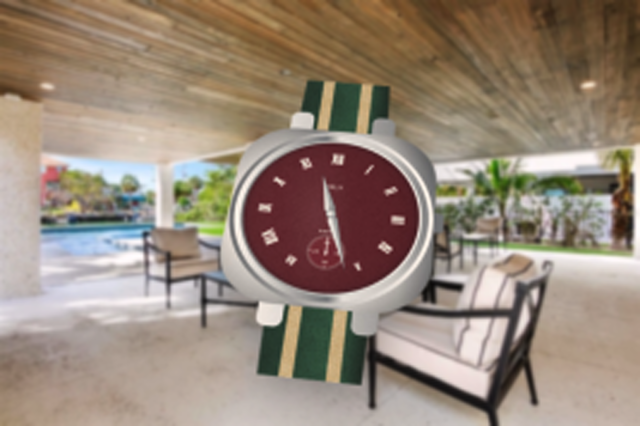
11:27
